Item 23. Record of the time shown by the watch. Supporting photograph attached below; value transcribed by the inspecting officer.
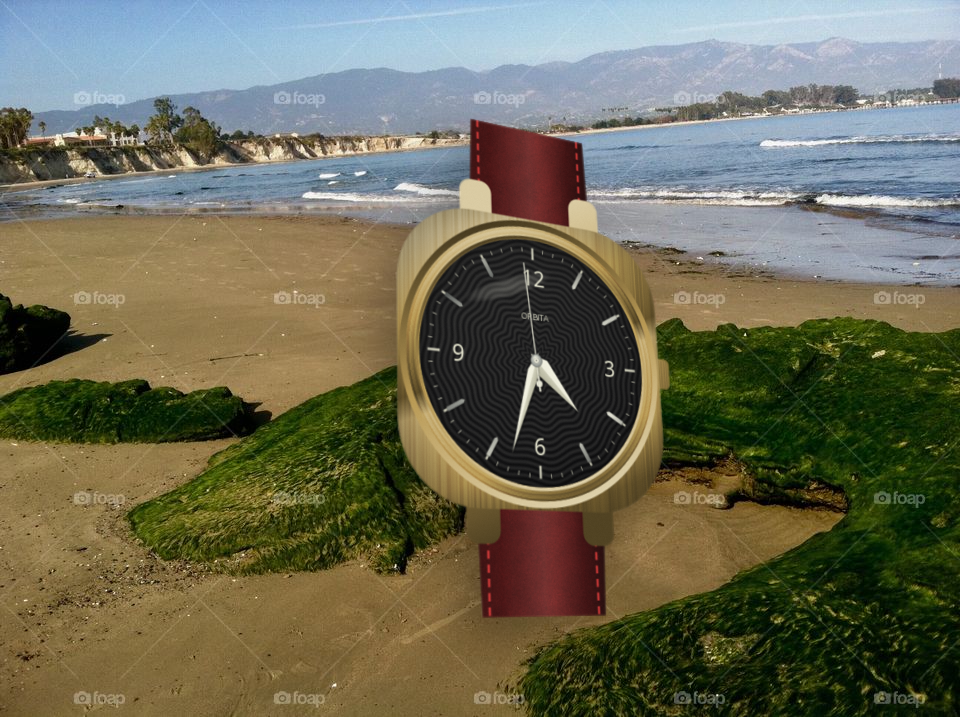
4:32:59
